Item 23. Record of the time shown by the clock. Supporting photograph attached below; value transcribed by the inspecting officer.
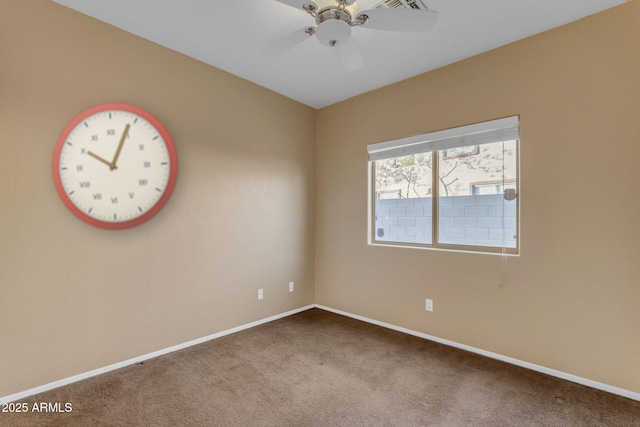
10:04
